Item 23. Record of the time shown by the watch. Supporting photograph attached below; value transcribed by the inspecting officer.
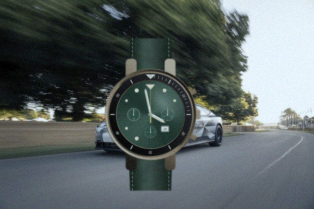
3:58
